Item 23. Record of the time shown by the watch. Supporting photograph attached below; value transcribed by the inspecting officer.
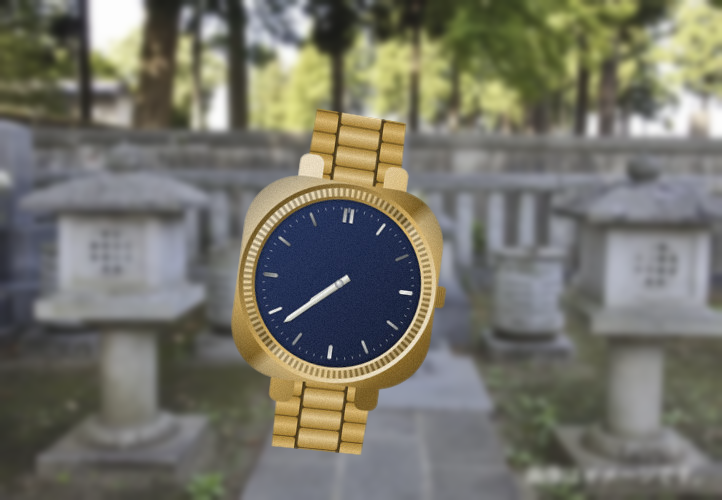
7:38
